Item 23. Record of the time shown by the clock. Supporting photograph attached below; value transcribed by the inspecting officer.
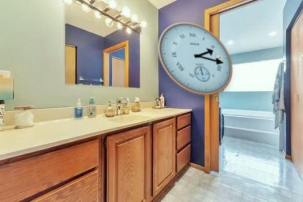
2:17
